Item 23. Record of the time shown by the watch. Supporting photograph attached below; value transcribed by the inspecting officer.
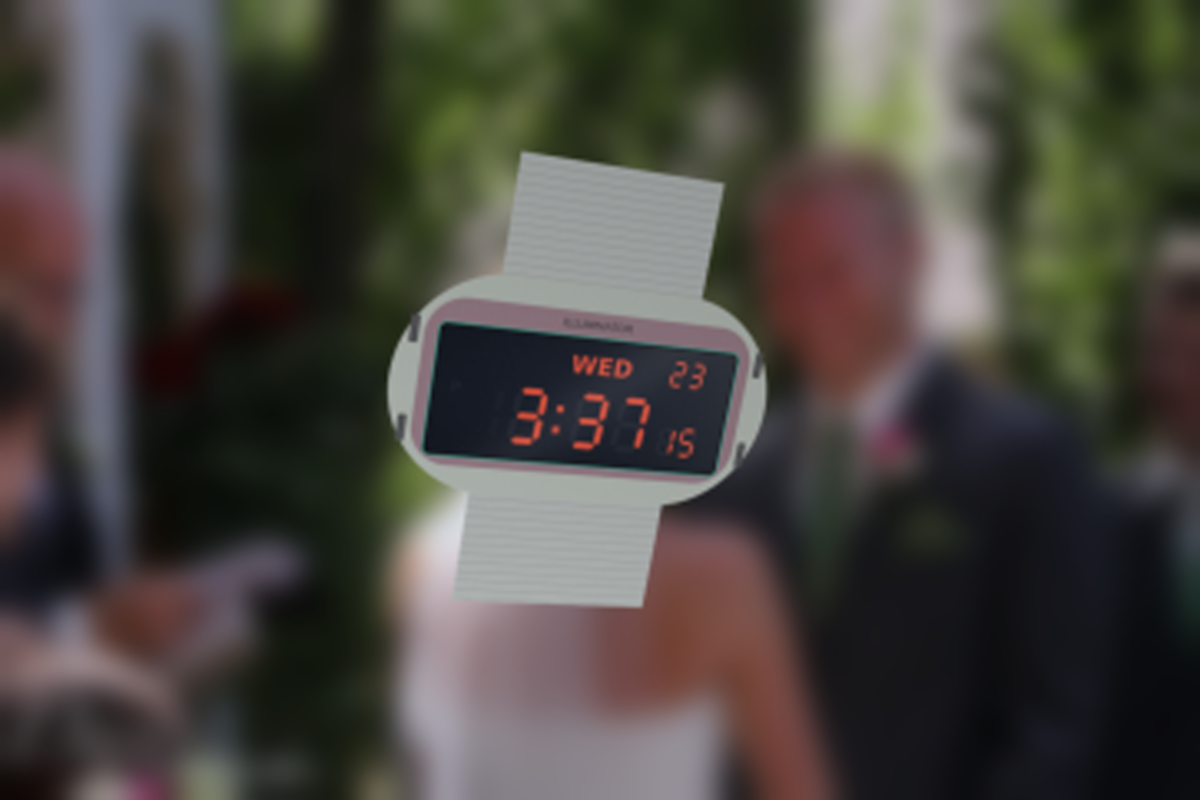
3:37:15
